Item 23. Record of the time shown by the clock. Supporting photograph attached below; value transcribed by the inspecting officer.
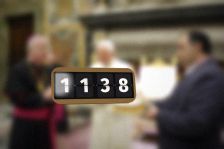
11:38
